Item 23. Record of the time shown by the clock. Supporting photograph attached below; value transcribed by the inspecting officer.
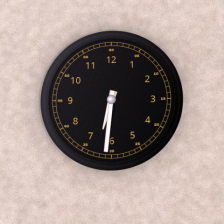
6:31
